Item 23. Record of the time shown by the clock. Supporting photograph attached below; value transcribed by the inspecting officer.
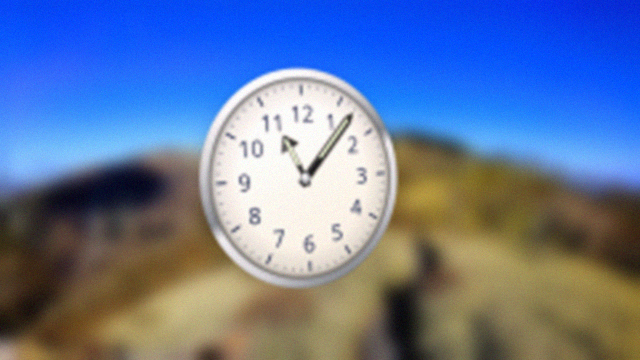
11:07
